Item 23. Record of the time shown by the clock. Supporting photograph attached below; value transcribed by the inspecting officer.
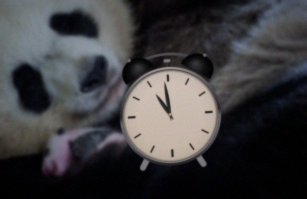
10:59
